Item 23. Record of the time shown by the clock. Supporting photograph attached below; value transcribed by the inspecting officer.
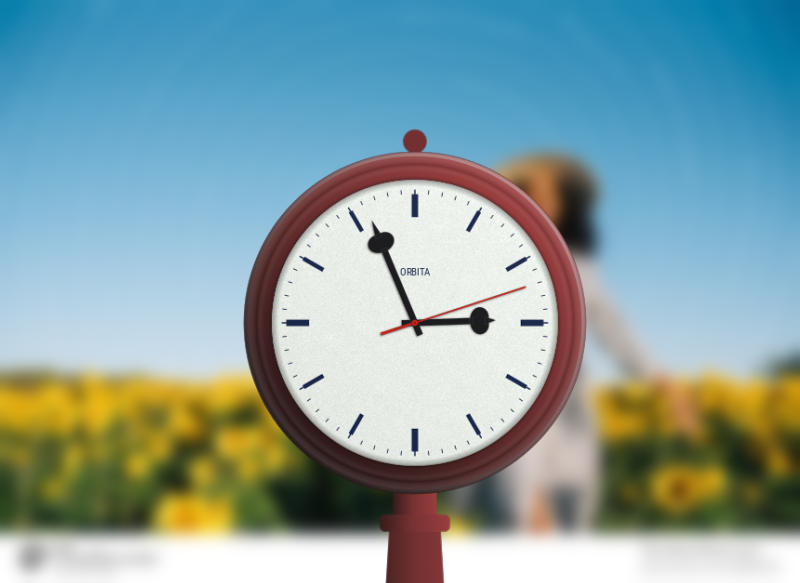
2:56:12
